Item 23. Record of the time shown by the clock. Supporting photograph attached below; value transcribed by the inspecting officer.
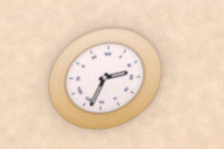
2:33
